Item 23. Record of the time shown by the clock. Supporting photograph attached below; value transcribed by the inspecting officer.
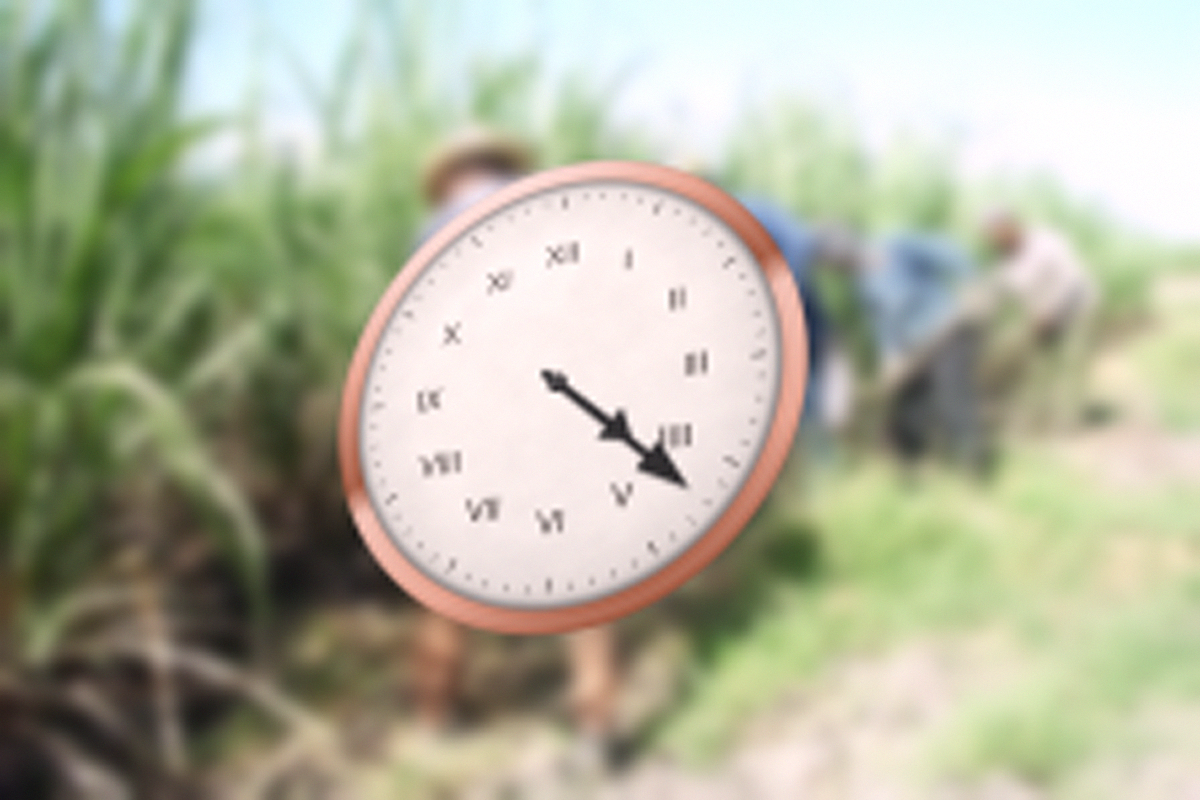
4:22
